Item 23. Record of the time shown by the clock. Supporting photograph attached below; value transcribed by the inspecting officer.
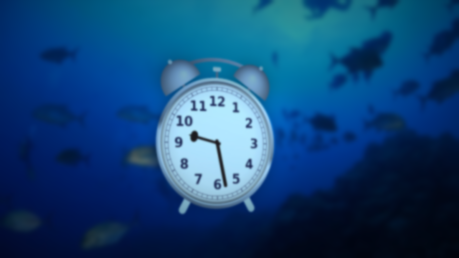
9:28
